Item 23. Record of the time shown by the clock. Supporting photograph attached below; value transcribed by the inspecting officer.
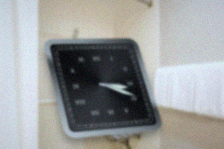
3:19
